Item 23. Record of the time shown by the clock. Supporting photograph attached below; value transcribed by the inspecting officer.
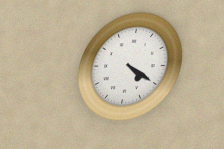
4:20
